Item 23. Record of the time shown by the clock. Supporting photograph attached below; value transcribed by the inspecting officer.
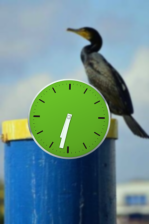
6:32
